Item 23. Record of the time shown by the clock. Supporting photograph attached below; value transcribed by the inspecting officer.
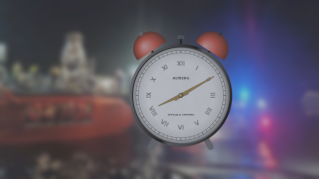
8:10
